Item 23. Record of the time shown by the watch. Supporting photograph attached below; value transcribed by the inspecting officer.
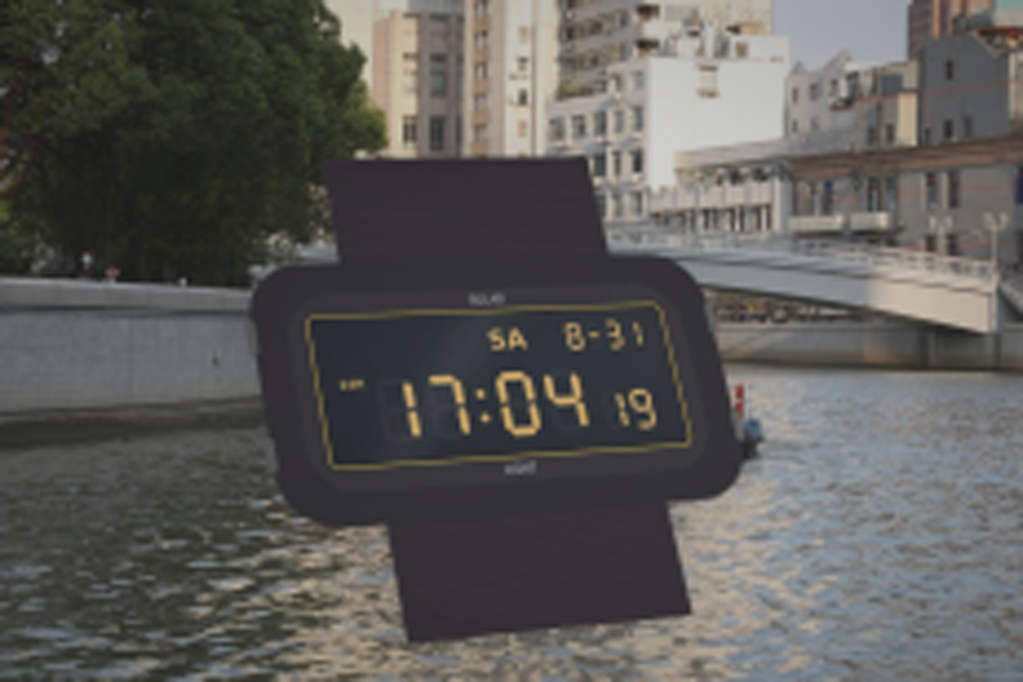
17:04:19
